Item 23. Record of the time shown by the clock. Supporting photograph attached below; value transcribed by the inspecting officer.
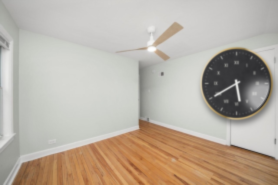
5:40
